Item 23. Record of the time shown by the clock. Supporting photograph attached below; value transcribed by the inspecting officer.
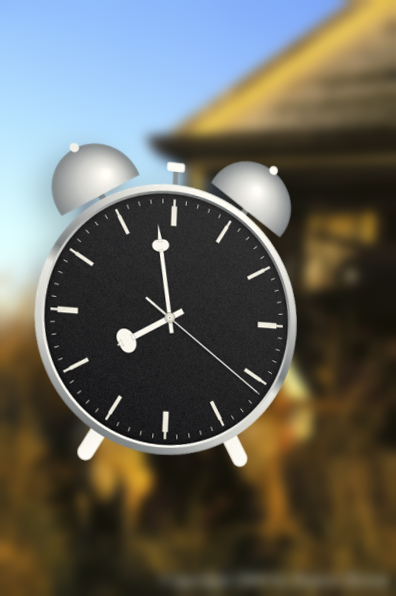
7:58:21
